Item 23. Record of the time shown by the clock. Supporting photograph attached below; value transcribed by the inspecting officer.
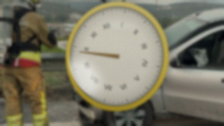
9:49
